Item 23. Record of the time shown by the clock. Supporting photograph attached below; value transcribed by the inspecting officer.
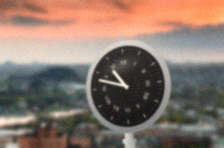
10:48
